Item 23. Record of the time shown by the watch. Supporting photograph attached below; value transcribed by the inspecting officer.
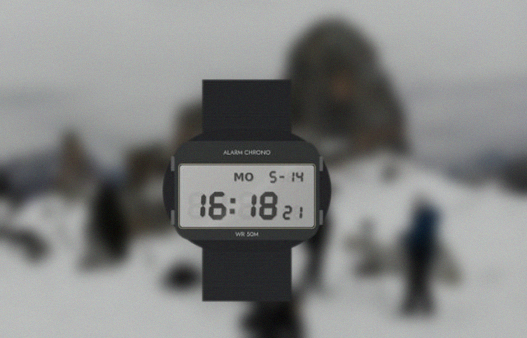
16:18:21
